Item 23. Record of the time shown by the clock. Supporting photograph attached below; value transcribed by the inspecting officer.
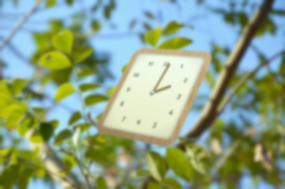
2:01
